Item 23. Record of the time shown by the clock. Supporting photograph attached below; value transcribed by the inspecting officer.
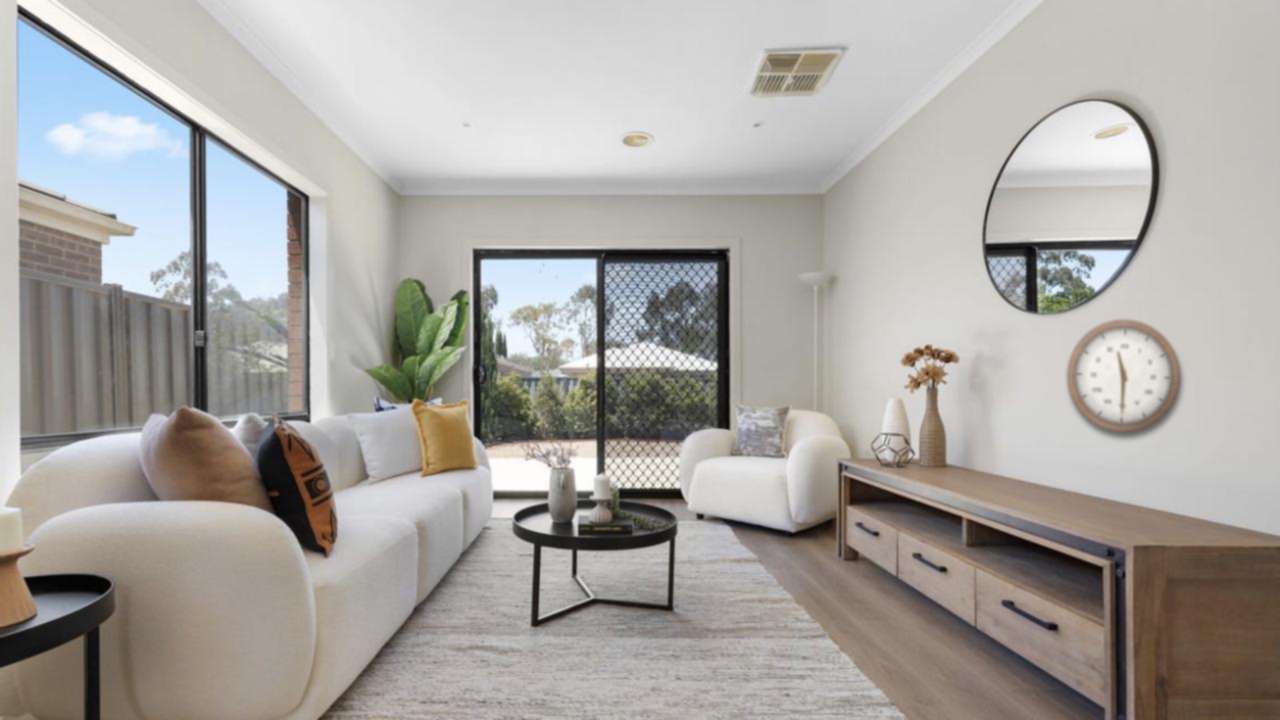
11:30
